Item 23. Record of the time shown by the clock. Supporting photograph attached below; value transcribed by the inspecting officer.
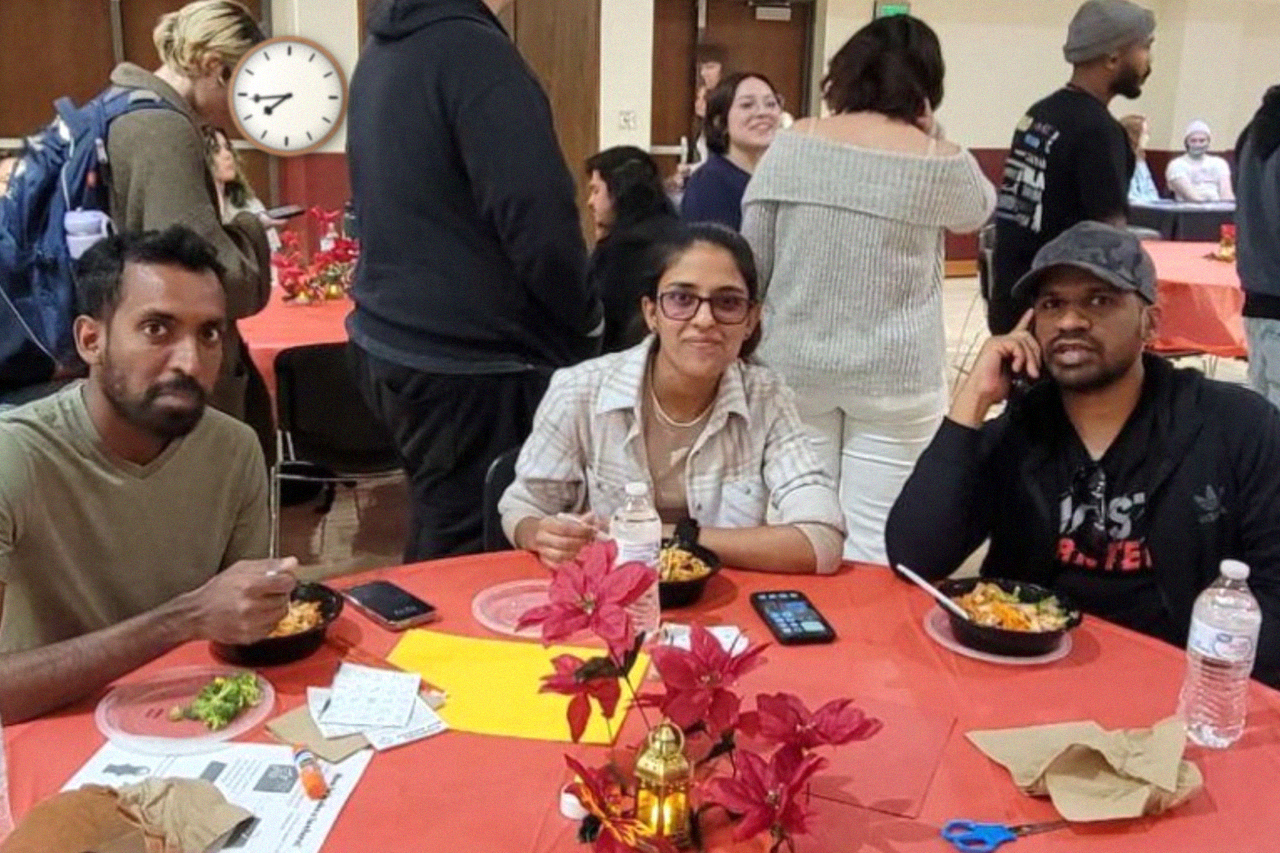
7:44
